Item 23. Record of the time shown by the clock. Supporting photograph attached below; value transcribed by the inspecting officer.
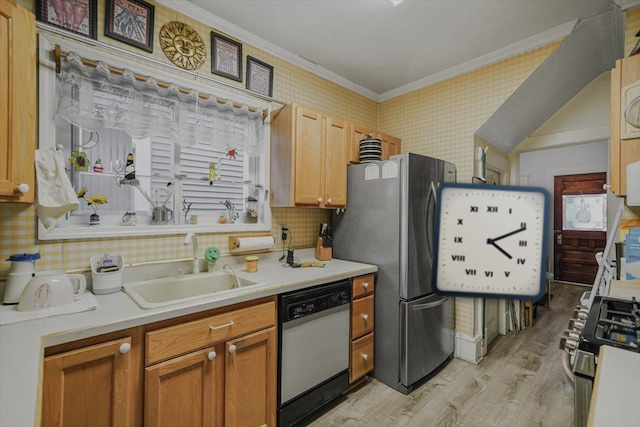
4:11
